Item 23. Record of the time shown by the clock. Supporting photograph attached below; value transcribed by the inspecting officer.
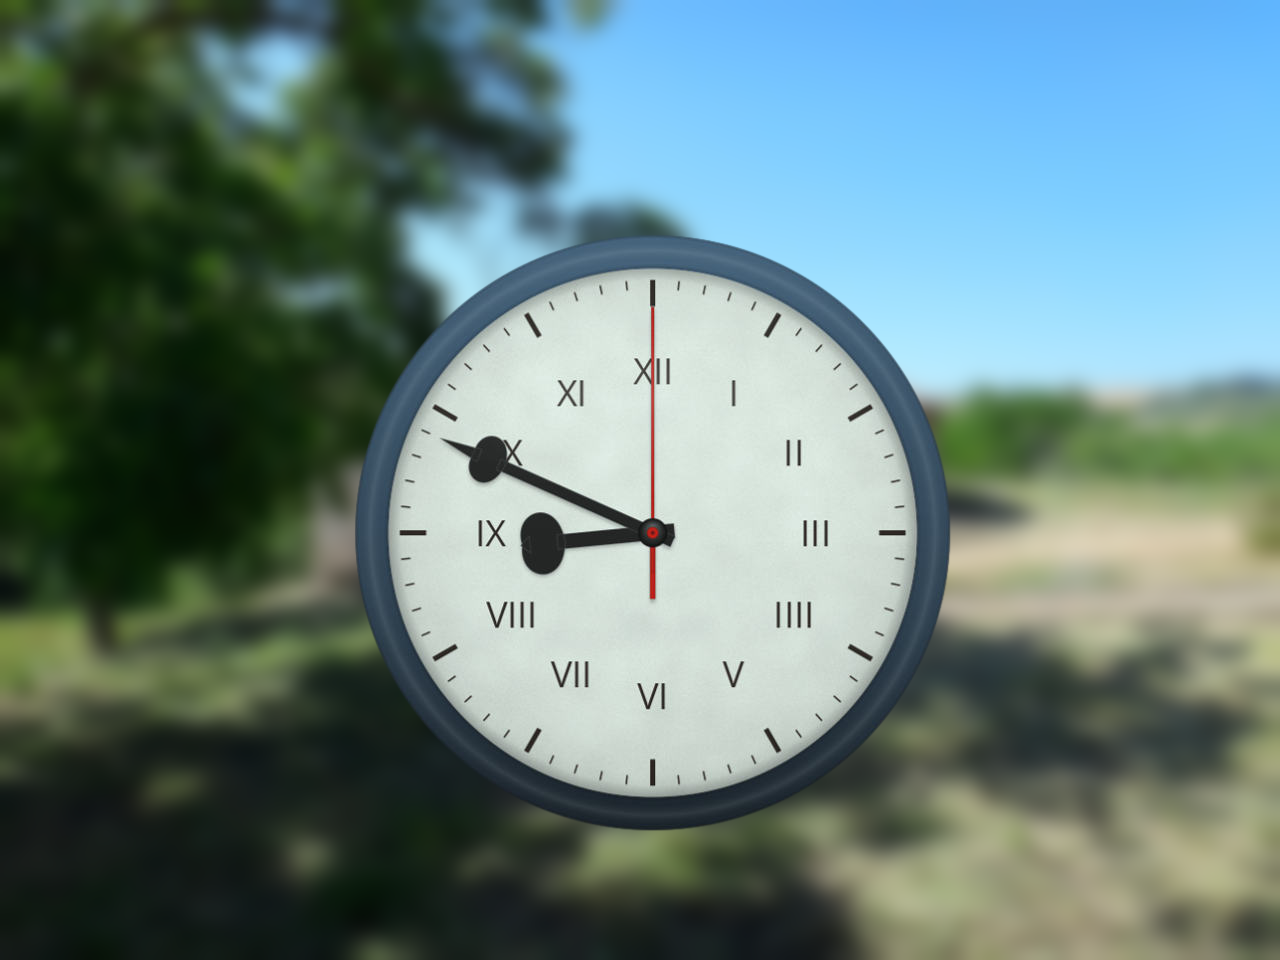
8:49:00
